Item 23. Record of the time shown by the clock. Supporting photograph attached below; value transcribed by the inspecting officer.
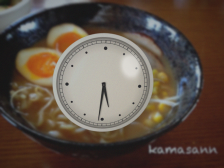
5:31
